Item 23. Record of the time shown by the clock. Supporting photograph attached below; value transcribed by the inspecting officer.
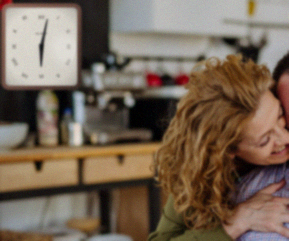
6:02
